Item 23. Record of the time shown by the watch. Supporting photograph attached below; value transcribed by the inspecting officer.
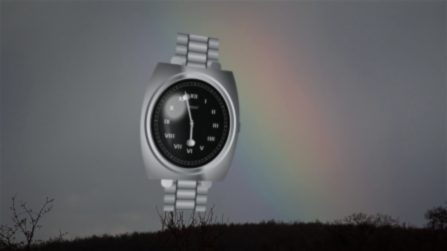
5:57
